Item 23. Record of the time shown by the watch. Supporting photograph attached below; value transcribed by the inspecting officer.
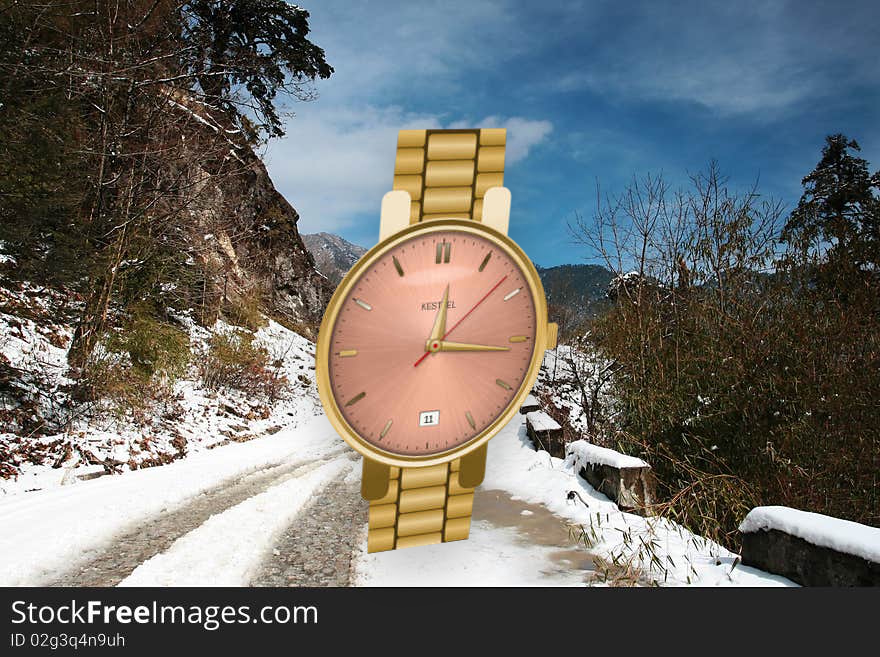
12:16:08
